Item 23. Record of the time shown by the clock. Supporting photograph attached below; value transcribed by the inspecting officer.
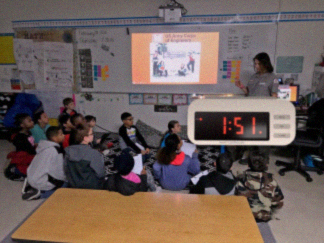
1:51
